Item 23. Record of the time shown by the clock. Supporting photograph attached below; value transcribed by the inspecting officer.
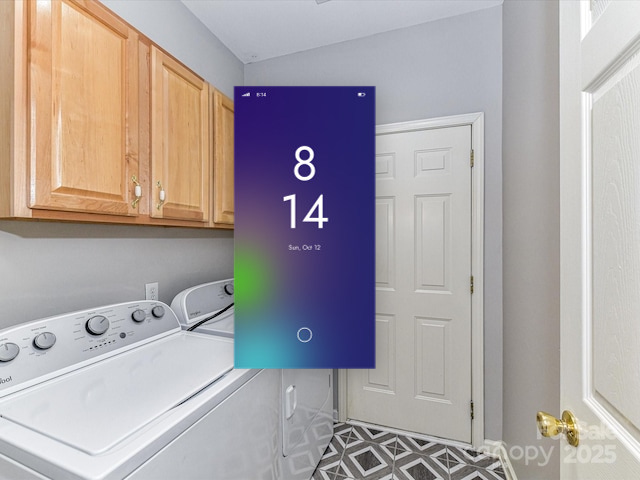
8:14
